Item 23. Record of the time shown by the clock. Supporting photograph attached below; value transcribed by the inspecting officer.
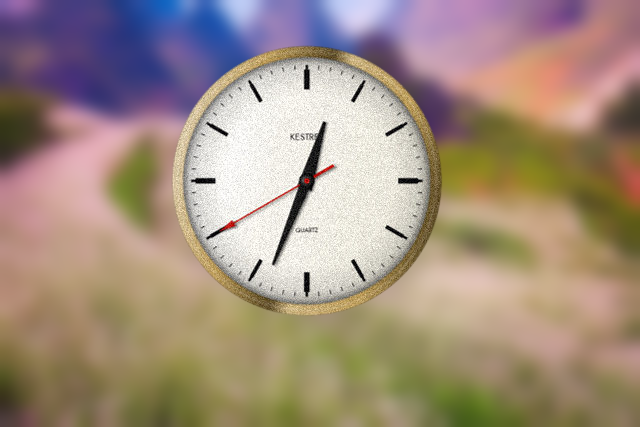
12:33:40
